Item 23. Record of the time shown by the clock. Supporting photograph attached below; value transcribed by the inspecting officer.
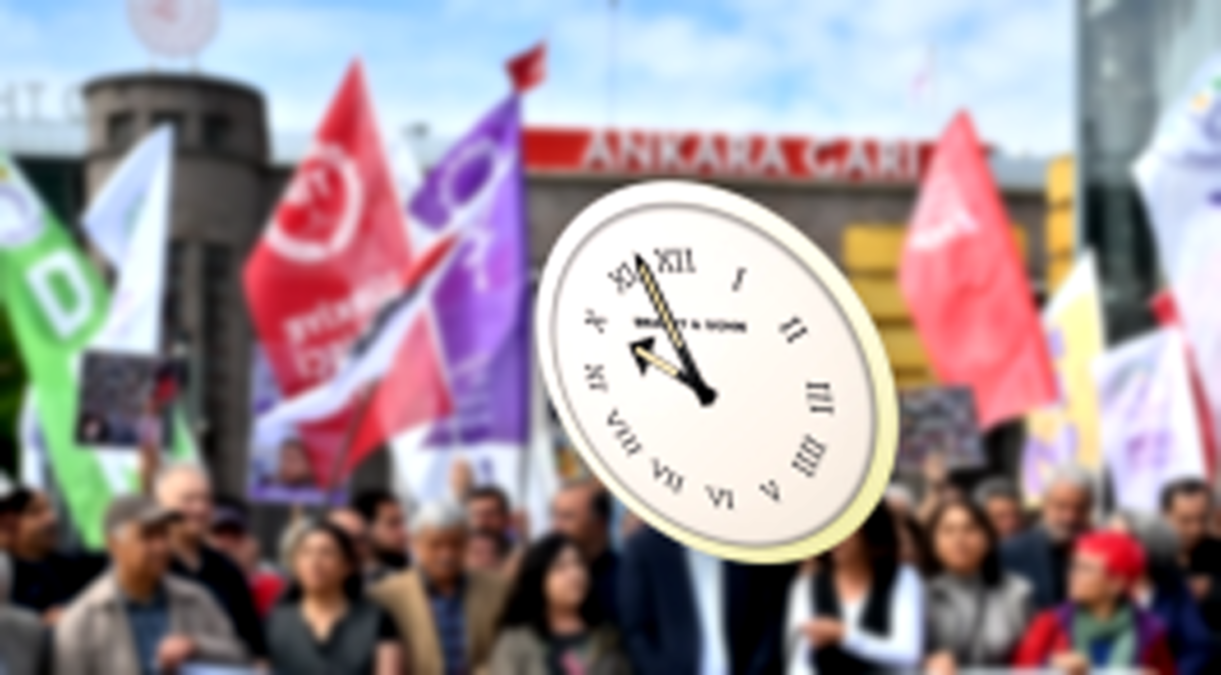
9:57
